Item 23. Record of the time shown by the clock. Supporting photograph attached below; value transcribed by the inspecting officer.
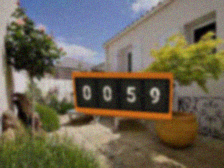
0:59
